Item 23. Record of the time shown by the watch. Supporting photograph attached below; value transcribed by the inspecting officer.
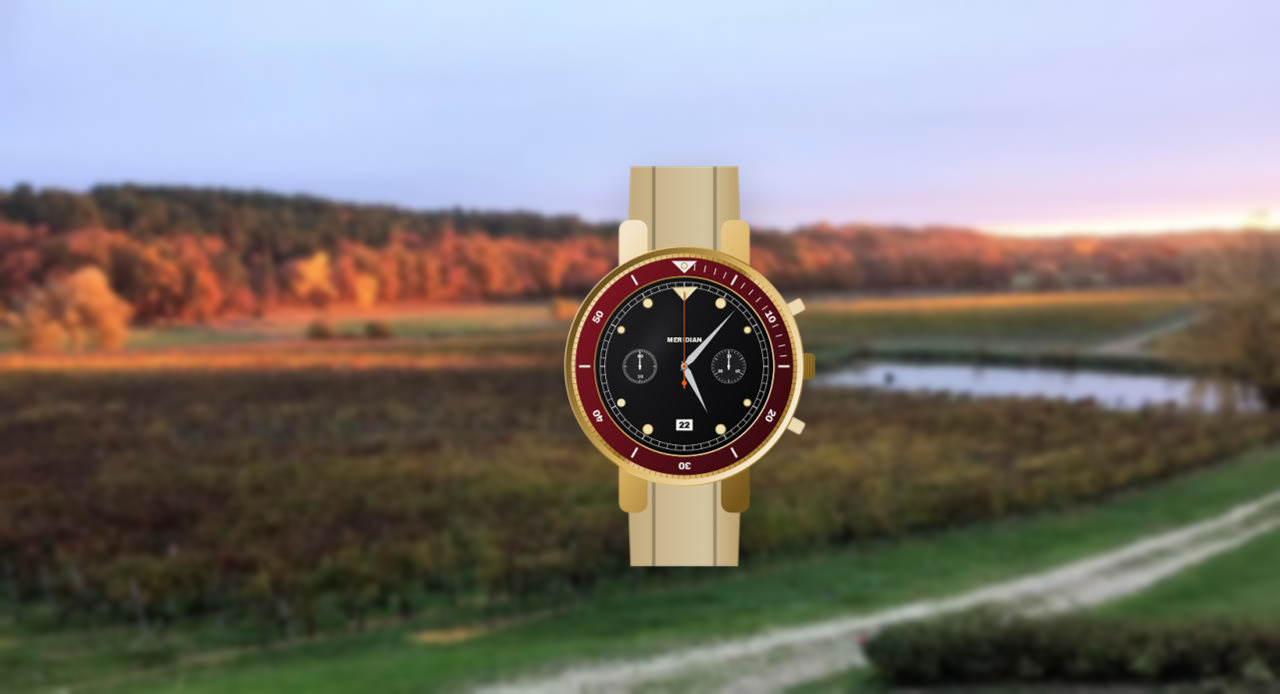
5:07
